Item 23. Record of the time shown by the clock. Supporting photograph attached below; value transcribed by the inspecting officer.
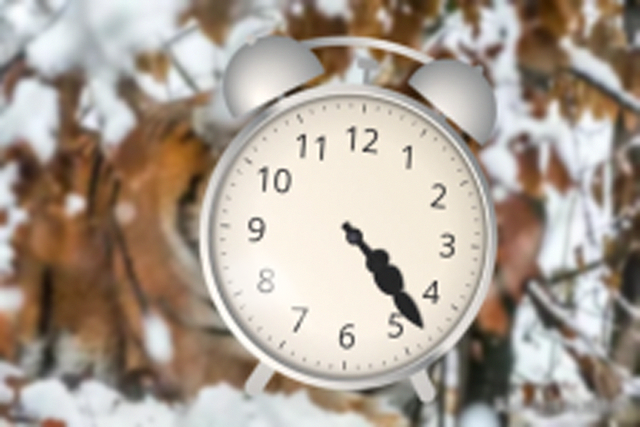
4:23
